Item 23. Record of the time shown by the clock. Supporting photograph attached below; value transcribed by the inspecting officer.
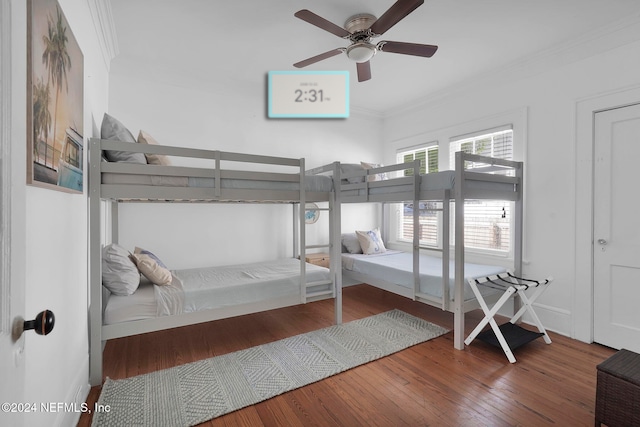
2:31
